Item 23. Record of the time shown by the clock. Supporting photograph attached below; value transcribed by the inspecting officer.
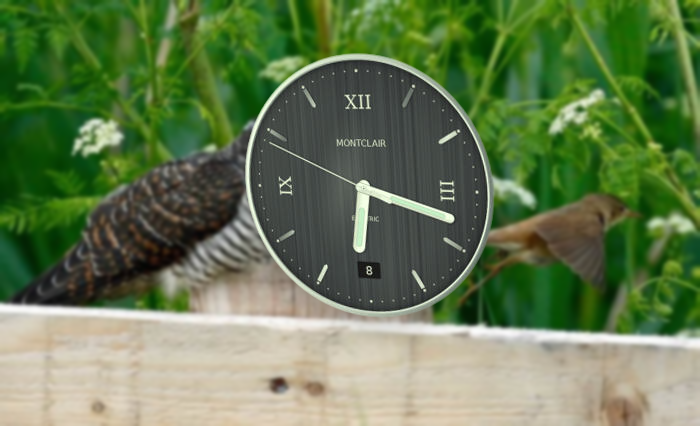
6:17:49
